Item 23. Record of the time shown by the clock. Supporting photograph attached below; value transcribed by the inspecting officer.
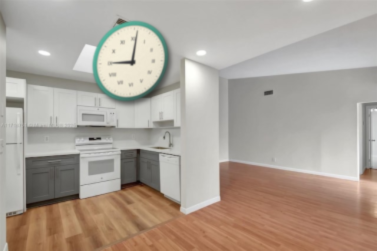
9:01
